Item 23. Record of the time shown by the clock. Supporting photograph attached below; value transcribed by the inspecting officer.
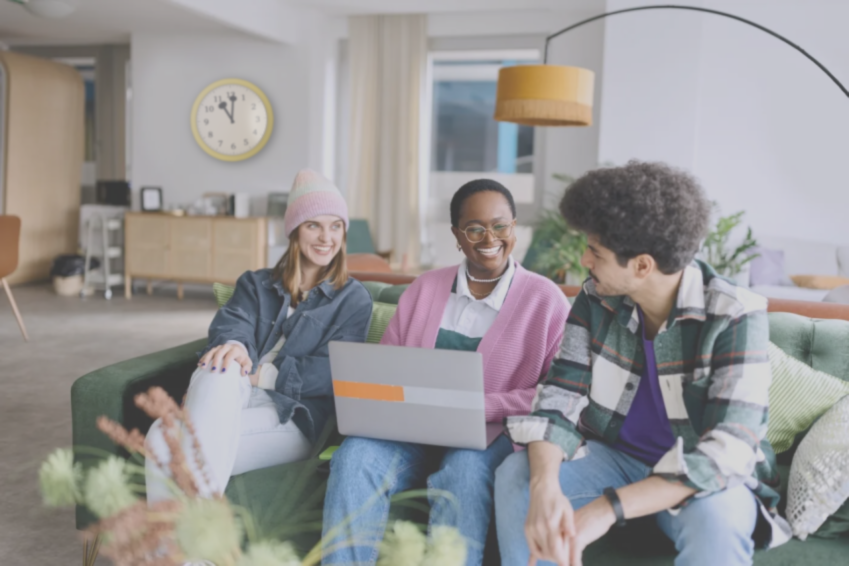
11:01
